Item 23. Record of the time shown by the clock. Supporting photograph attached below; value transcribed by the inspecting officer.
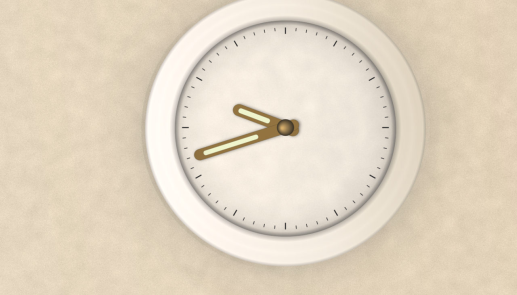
9:42
